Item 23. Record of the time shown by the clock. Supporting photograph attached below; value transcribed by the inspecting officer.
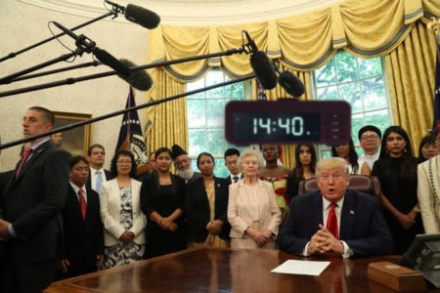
14:40
